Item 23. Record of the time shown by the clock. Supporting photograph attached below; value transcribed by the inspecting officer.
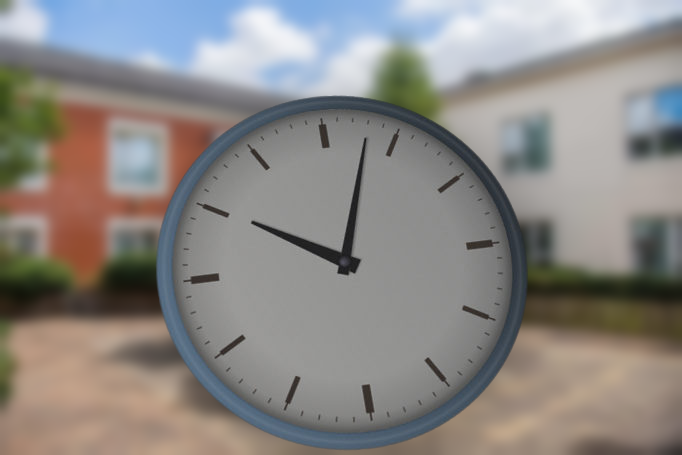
10:03
